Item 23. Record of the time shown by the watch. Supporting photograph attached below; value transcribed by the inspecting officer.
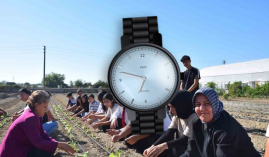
6:48
